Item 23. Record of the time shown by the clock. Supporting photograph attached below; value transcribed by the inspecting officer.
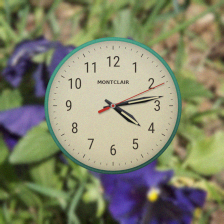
4:13:11
